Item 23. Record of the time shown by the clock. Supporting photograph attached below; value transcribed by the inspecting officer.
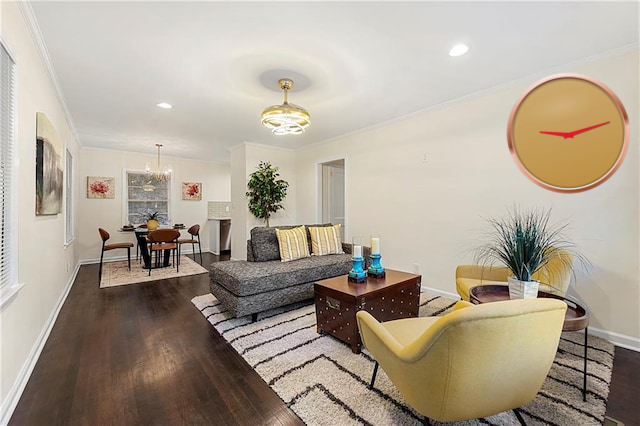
9:12
